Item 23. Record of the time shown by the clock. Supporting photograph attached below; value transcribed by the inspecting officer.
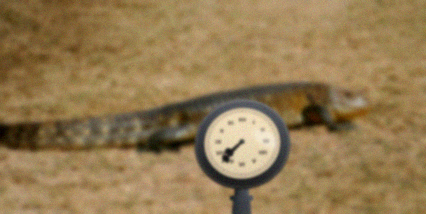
7:37
